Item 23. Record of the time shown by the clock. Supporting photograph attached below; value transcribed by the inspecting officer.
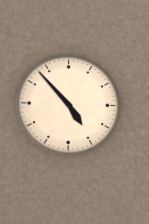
4:53
